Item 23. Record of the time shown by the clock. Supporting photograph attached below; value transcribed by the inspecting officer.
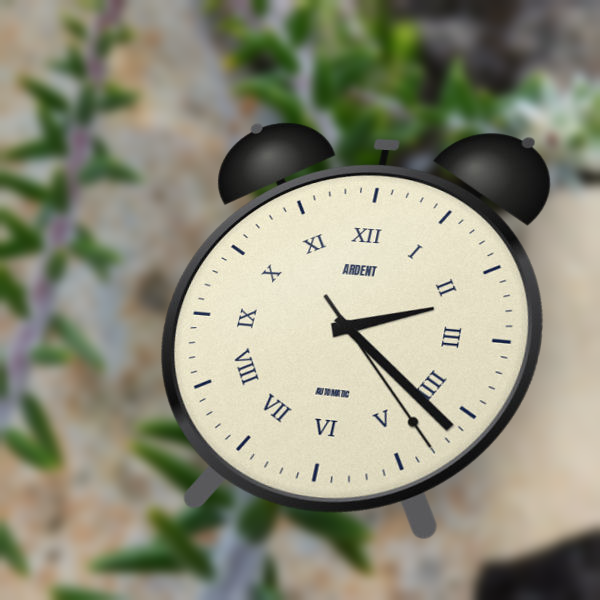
2:21:23
